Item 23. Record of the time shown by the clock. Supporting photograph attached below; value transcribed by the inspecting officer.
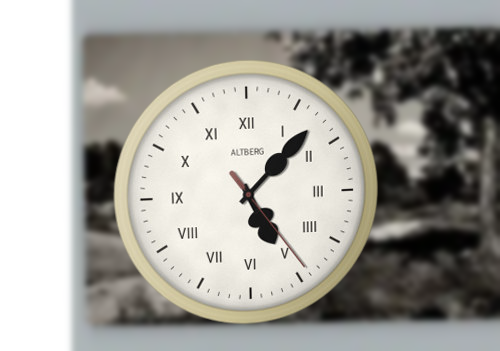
5:07:24
